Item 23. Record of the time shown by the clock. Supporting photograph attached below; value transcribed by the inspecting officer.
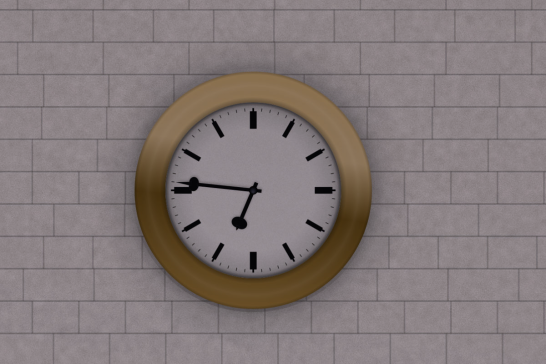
6:46
